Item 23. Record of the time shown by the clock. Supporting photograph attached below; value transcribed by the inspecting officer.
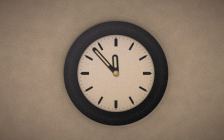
11:53
